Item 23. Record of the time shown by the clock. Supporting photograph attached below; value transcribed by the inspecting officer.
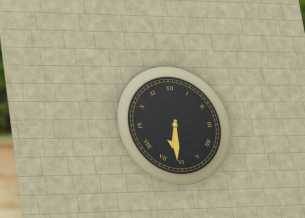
6:31
